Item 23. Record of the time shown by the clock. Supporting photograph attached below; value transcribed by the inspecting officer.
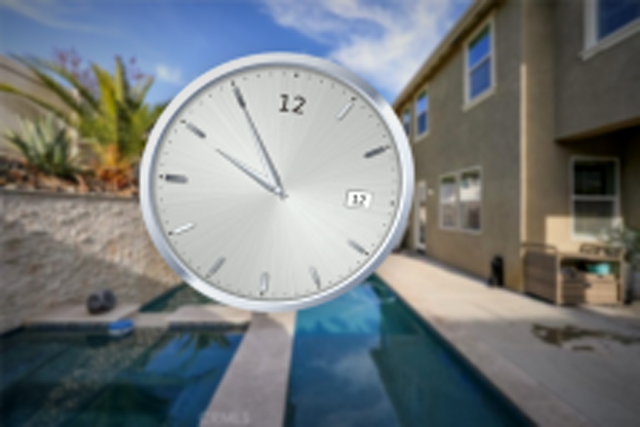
9:55
